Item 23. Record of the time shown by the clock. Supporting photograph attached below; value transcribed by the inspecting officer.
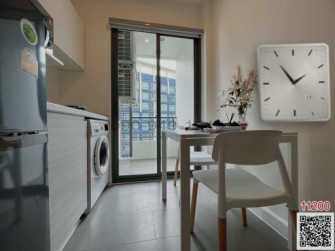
1:54
